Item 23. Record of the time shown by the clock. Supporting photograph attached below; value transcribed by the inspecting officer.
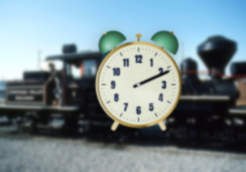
2:11
